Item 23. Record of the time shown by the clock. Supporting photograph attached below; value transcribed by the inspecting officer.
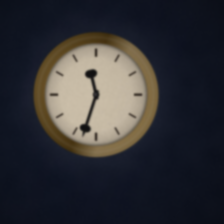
11:33
